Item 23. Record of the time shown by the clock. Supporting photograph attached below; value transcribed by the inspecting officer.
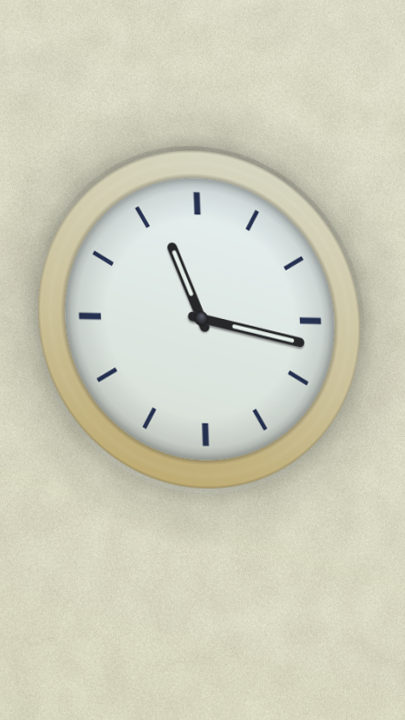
11:17
